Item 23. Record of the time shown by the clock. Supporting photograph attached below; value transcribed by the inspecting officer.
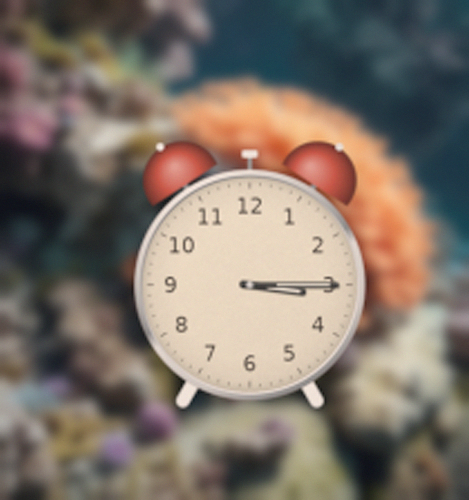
3:15
